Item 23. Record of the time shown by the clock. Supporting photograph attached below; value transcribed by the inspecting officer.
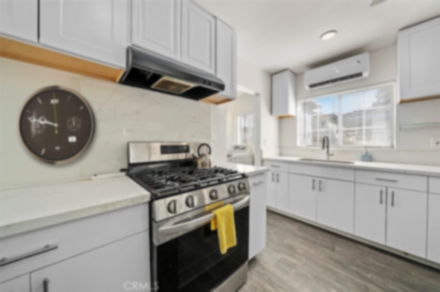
9:48
